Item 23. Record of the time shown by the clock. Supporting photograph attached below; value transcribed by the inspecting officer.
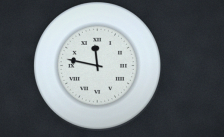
11:47
